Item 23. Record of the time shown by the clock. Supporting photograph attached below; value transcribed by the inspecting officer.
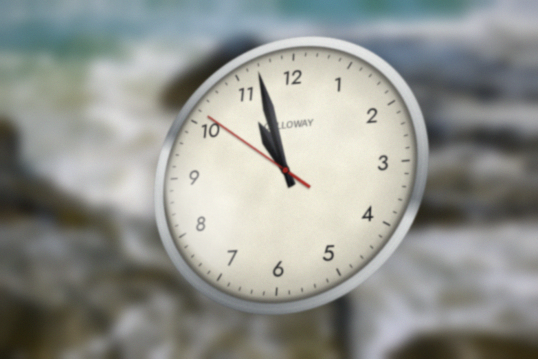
10:56:51
